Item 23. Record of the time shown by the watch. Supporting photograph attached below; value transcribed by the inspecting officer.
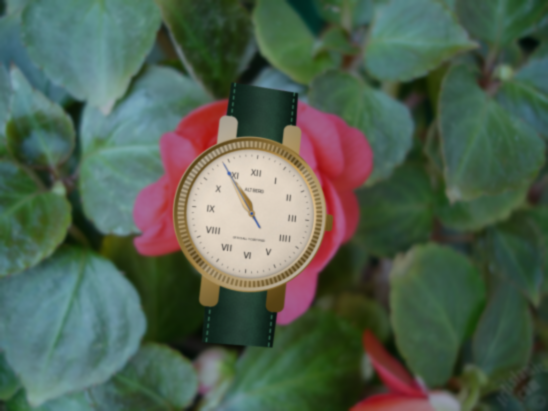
10:53:54
